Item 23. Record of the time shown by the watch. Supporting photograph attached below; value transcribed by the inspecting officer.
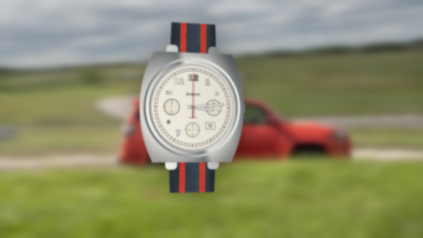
3:14
